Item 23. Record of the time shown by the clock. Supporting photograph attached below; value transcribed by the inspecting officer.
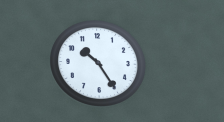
10:25
